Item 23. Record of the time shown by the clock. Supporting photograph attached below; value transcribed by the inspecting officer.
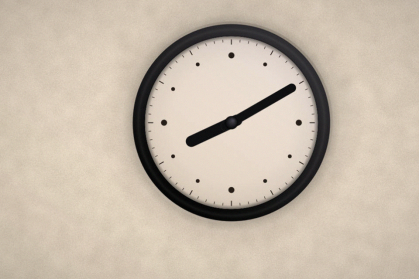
8:10
